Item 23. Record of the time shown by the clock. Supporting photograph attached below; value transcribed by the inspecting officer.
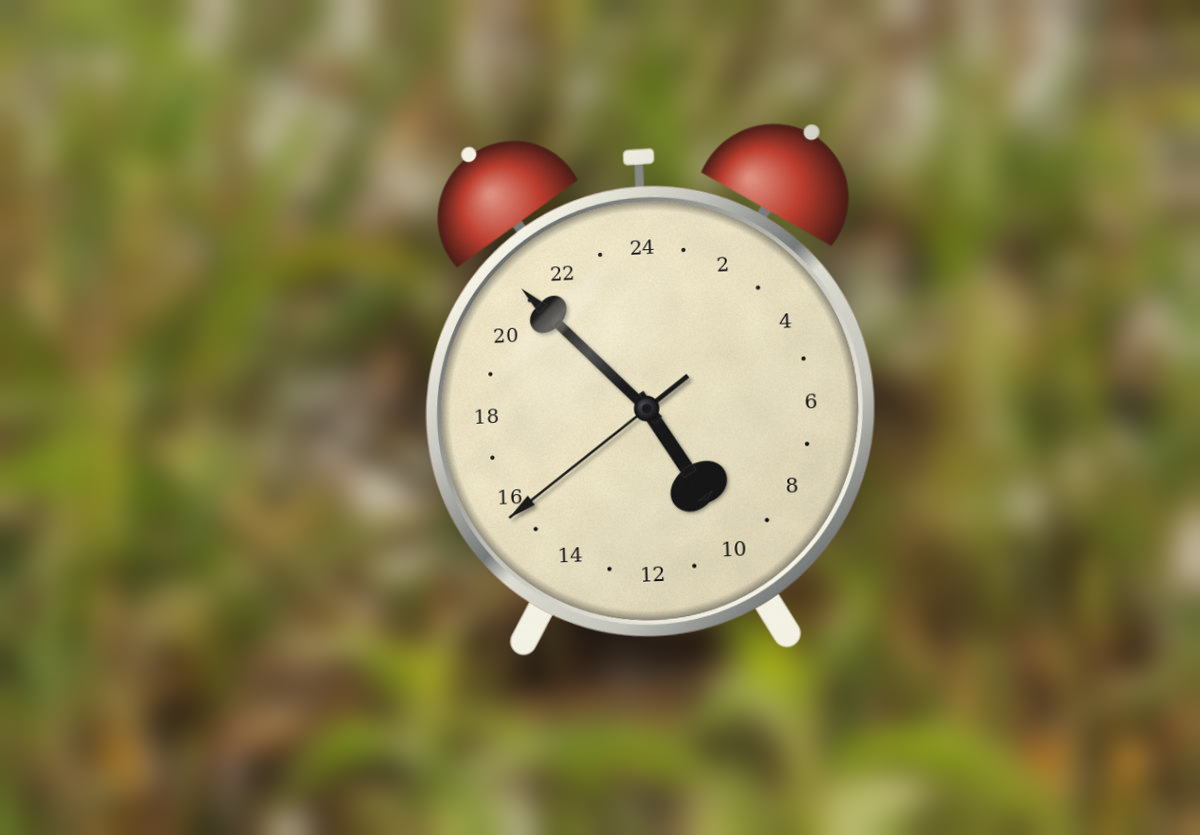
9:52:39
